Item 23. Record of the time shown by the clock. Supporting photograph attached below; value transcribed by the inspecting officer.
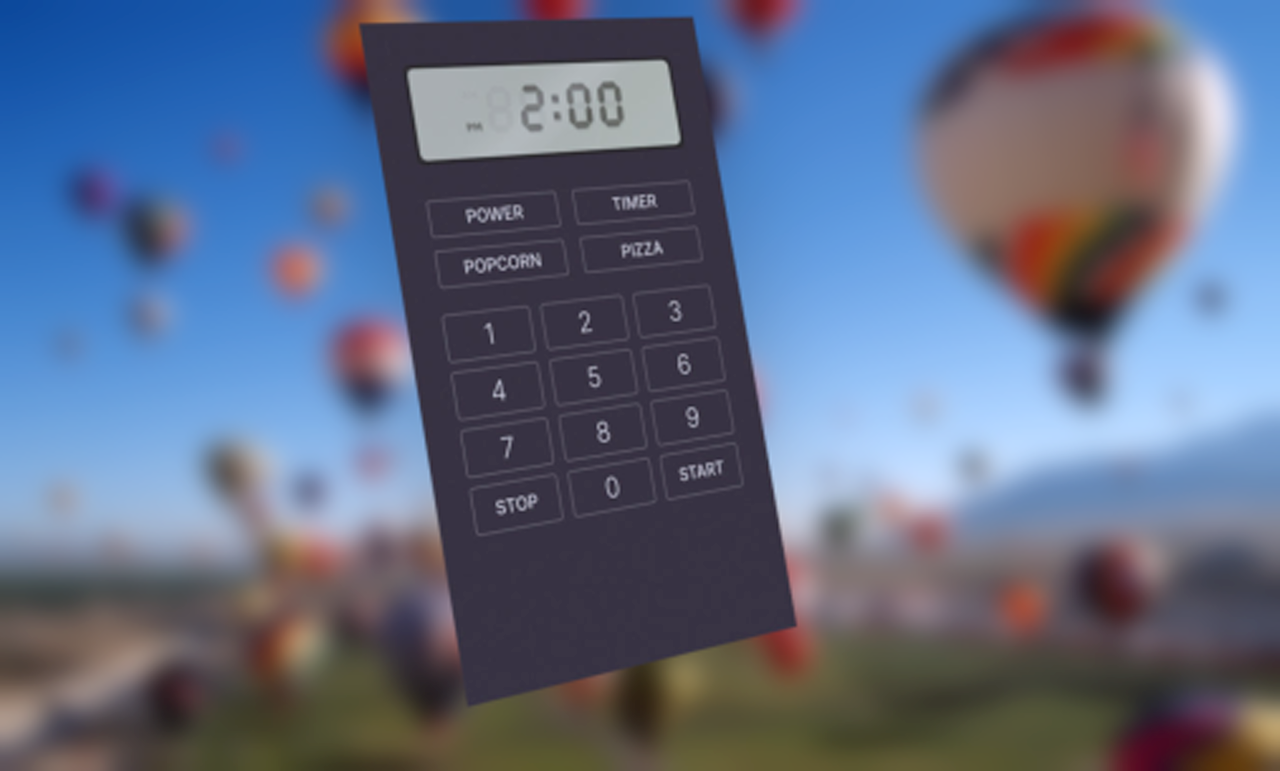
2:00
